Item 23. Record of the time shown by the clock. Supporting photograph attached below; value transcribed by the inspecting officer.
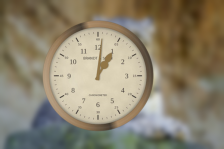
1:01
